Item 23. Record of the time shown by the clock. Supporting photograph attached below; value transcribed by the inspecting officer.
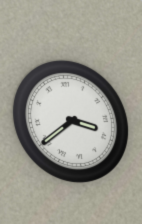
3:40
